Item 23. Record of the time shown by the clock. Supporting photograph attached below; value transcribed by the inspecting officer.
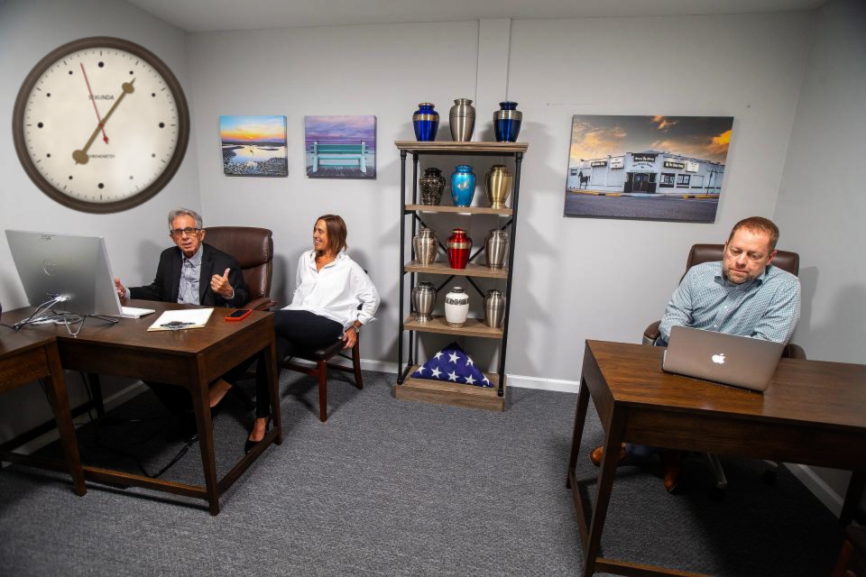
7:05:57
